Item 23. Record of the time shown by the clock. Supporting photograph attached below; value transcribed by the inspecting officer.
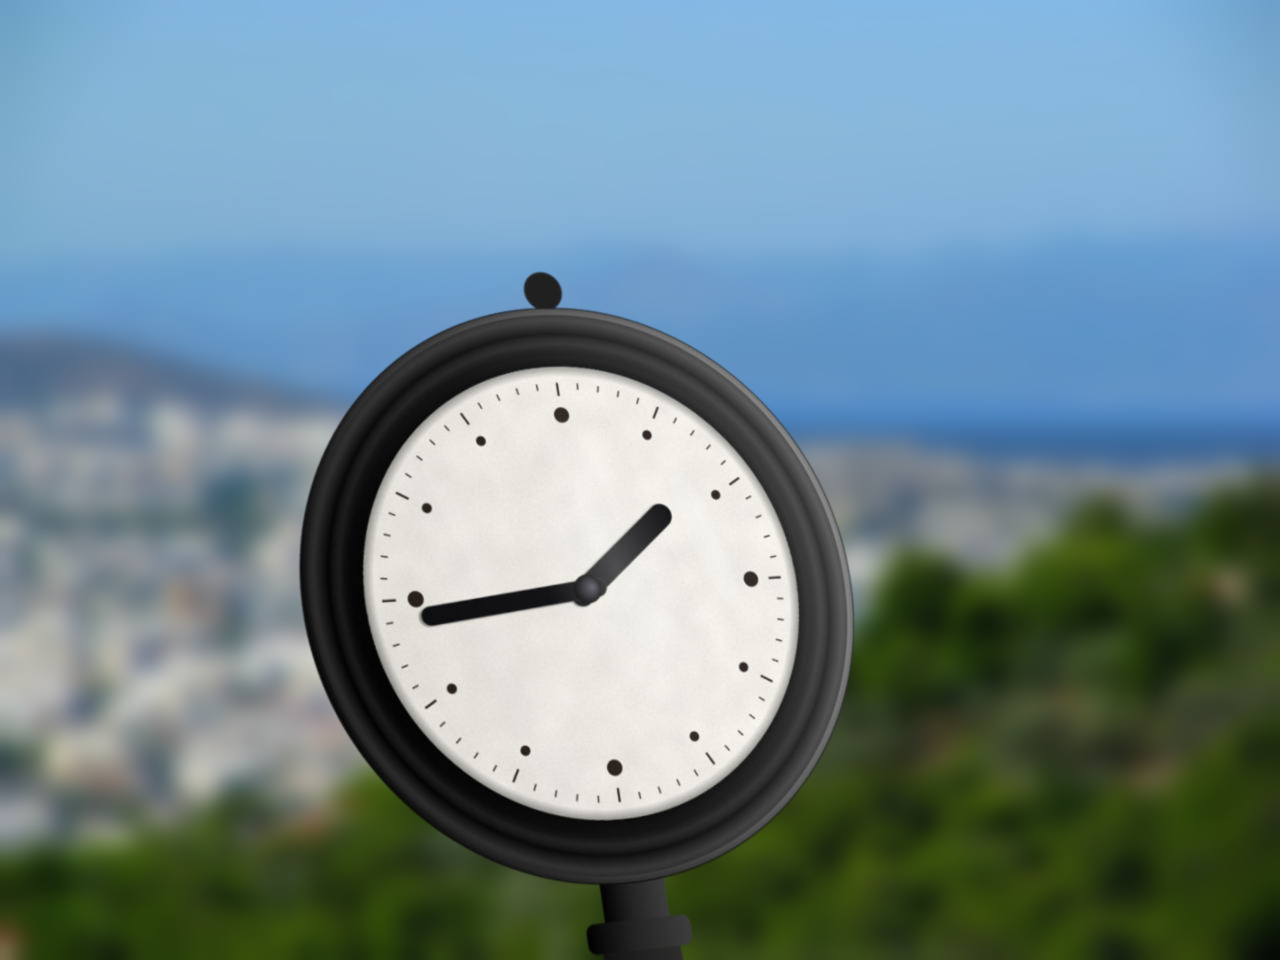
1:44
